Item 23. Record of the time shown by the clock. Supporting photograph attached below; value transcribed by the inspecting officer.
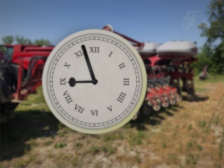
8:57
